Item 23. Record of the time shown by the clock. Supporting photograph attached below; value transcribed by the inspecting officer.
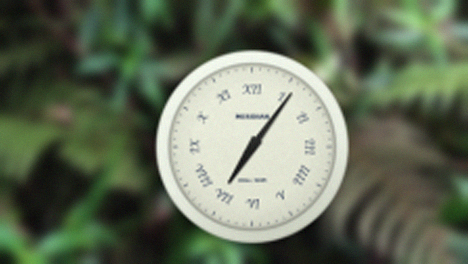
7:06
